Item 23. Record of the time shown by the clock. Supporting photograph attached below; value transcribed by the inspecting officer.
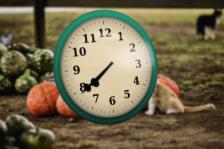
7:39
